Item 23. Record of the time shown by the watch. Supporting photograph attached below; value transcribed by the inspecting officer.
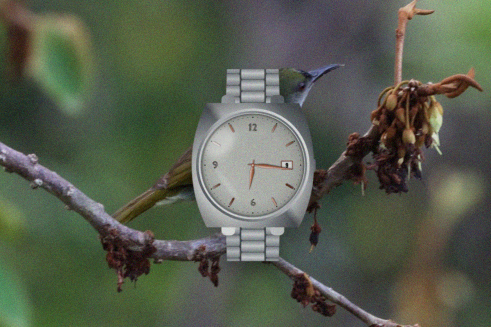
6:16
